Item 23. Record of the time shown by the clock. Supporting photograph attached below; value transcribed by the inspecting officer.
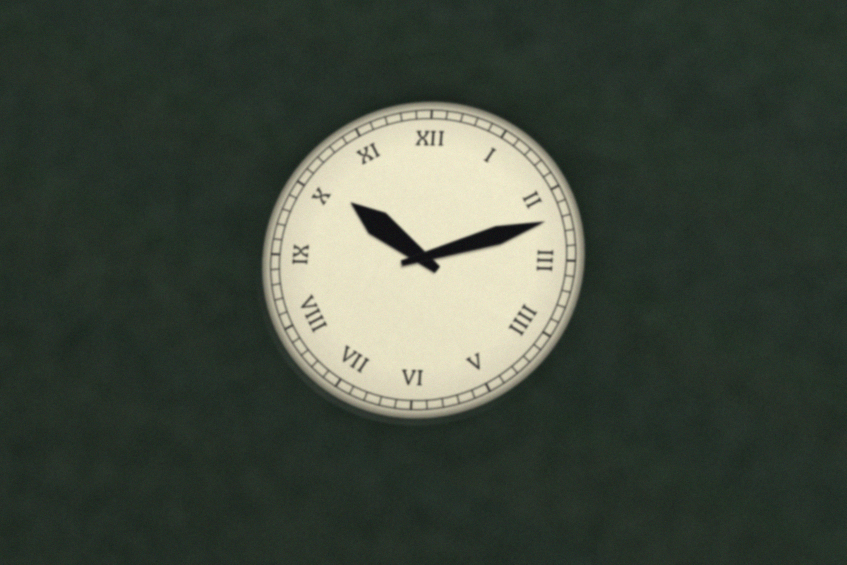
10:12
